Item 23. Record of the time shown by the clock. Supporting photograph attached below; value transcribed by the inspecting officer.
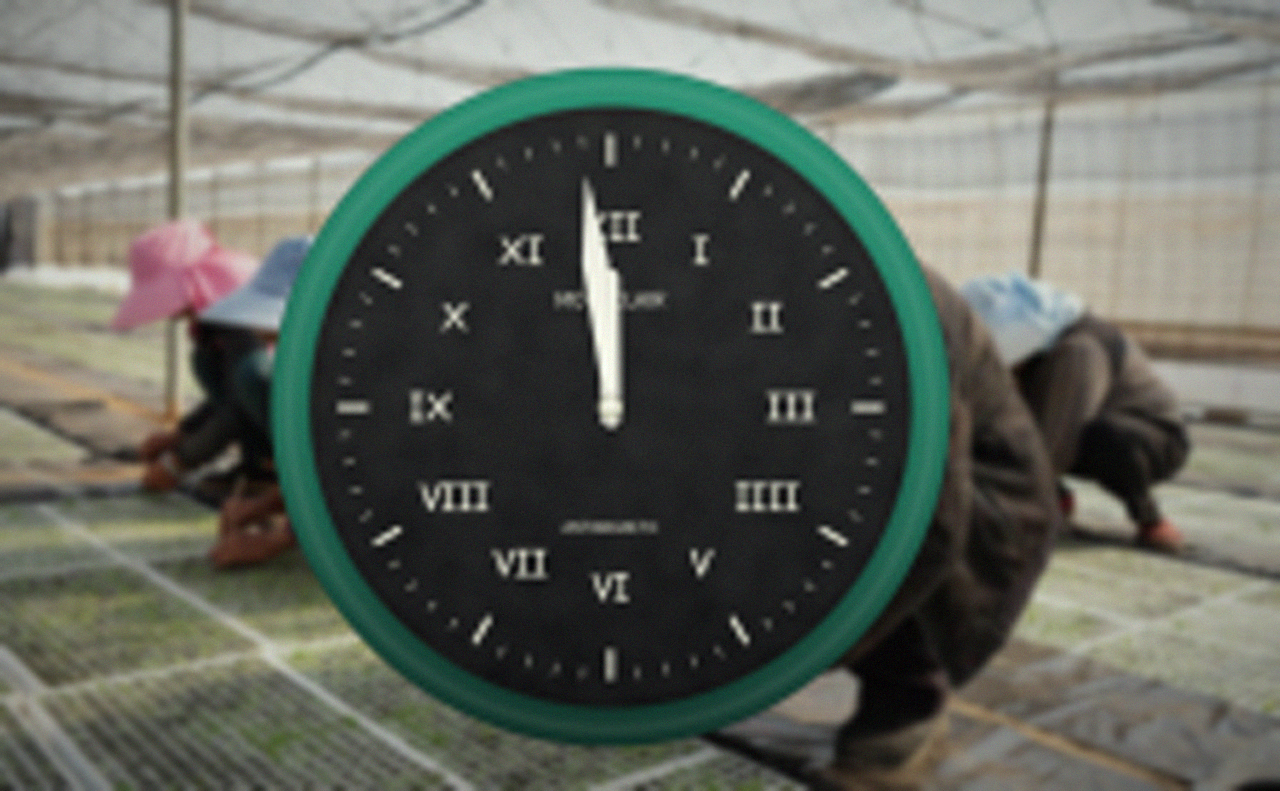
11:59
